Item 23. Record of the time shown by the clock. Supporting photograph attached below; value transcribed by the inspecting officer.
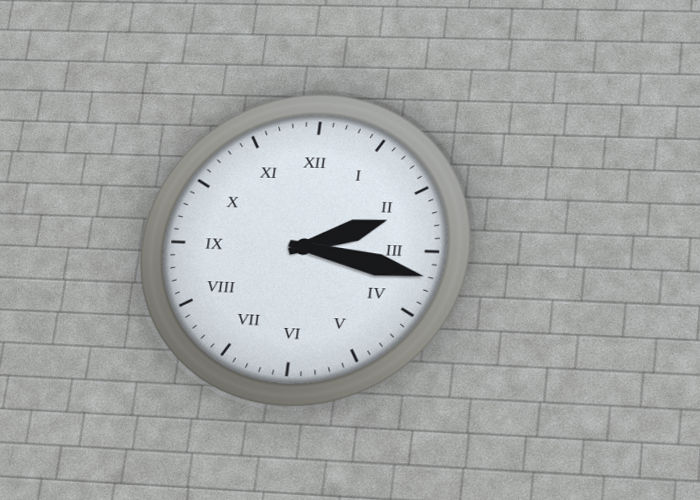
2:17
